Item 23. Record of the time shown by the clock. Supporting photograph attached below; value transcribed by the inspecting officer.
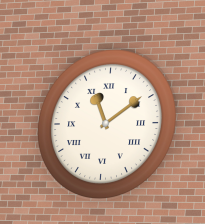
11:09
